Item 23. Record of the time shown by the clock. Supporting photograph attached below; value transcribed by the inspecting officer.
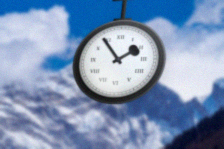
1:54
